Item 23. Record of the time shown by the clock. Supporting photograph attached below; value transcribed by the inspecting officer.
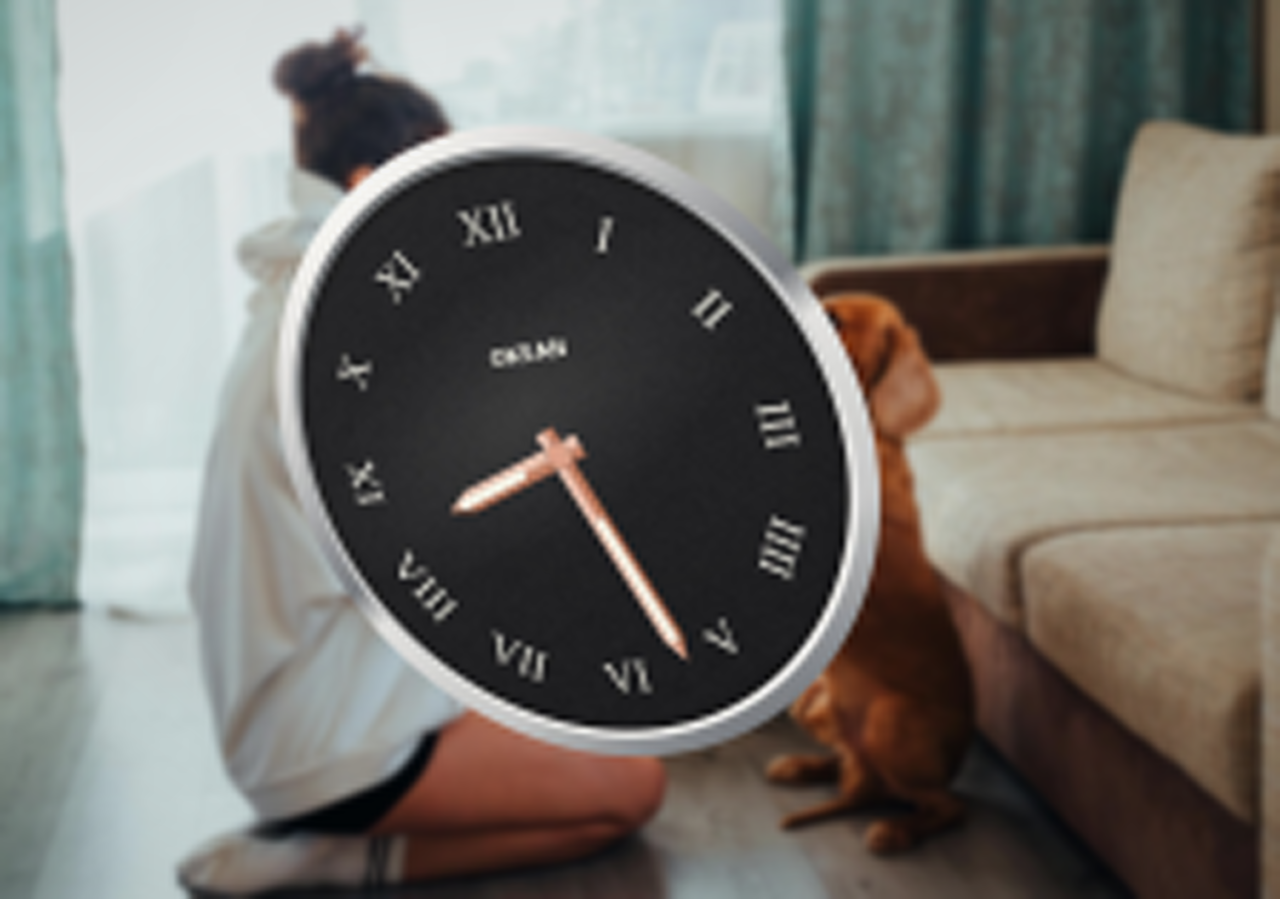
8:27
